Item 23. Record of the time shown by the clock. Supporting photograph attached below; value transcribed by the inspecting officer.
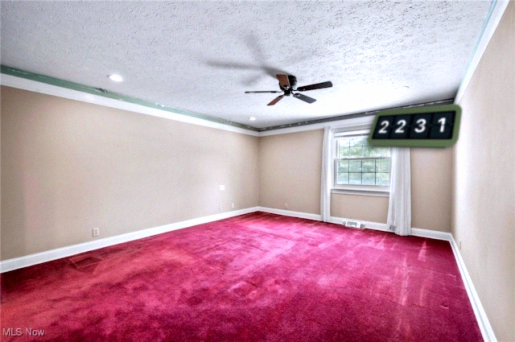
22:31
